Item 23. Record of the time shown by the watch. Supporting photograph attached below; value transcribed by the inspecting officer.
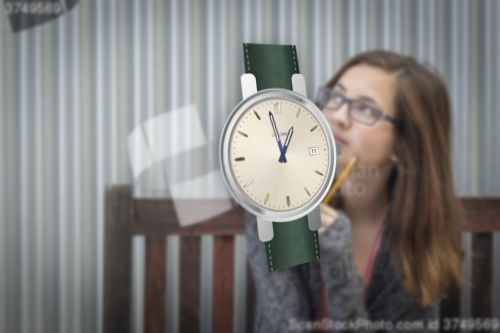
12:58
